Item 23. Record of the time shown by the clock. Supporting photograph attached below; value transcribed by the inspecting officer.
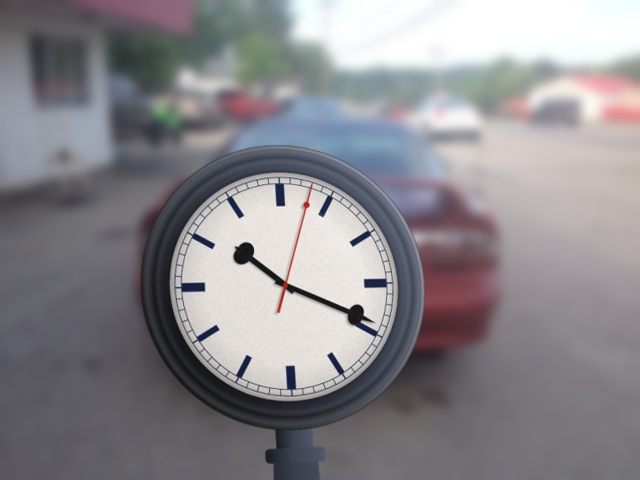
10:19:03
